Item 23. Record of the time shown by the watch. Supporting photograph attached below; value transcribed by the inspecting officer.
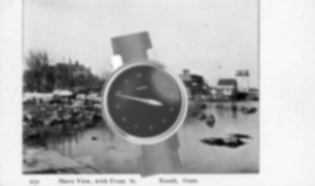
3:49
